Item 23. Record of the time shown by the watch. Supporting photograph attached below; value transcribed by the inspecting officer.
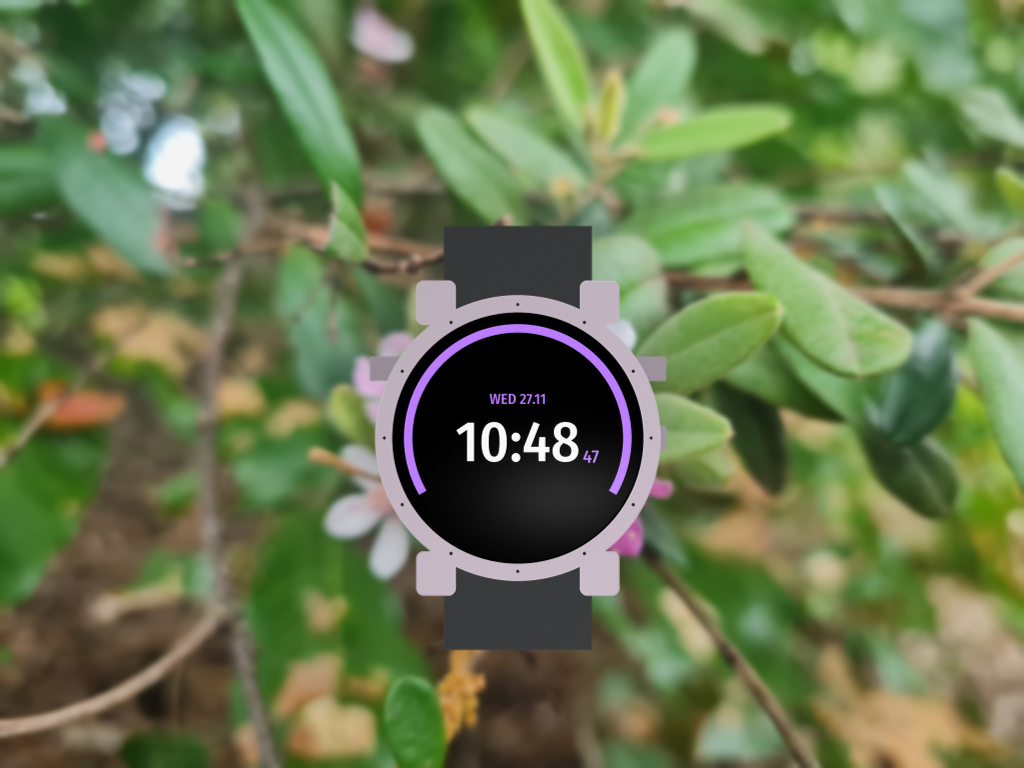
10:48:47
